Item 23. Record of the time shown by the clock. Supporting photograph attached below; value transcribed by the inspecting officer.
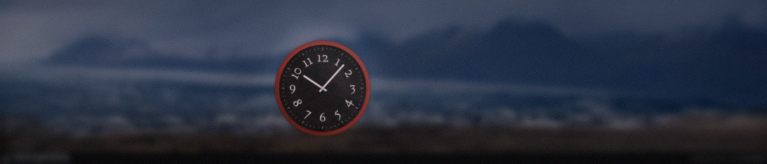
10:07
